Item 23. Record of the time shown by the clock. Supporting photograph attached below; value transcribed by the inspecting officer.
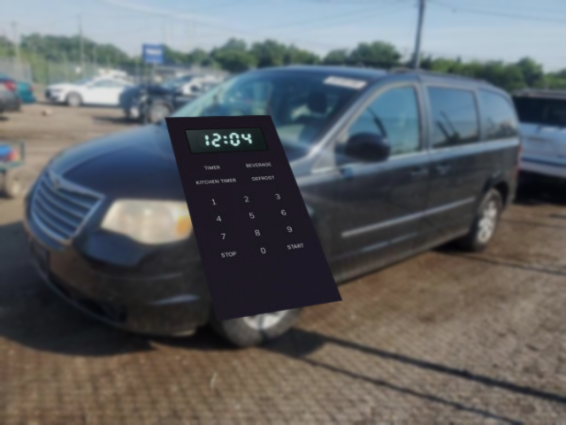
12:04
